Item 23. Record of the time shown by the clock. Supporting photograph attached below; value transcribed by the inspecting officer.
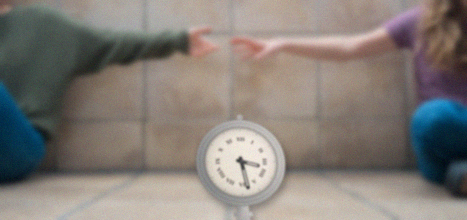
3:28
